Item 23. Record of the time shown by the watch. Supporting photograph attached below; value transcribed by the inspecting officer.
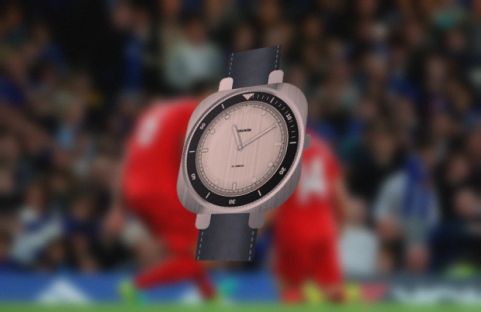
11:10
